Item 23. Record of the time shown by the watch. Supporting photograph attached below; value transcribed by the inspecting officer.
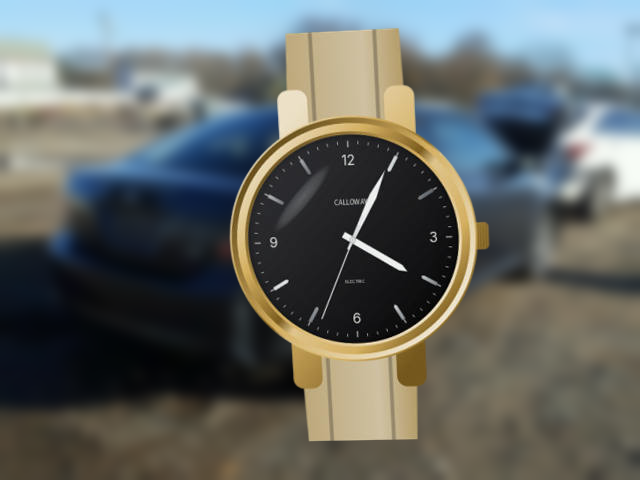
4:04:34
